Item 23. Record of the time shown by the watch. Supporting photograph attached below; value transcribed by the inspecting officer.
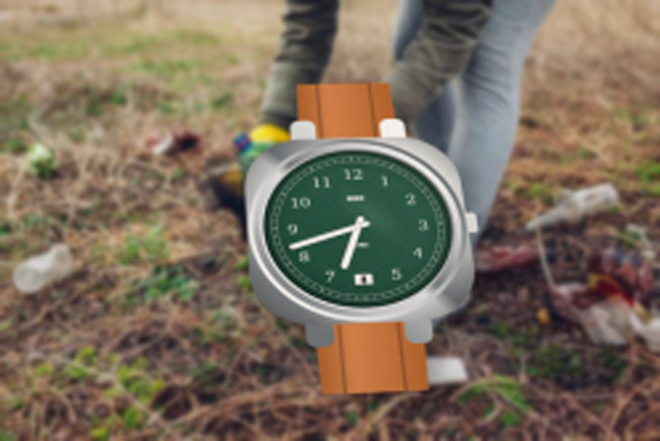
6:42
